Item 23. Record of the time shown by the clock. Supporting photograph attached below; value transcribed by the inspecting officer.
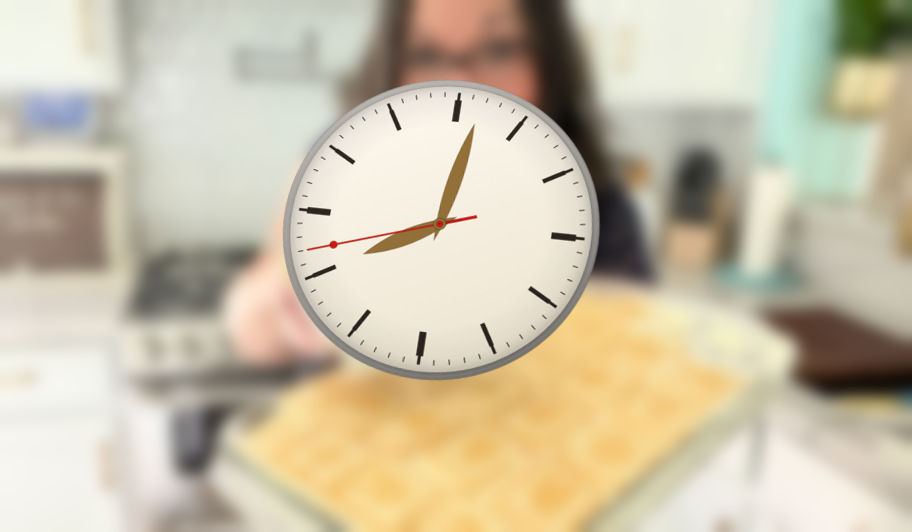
8:01:42
